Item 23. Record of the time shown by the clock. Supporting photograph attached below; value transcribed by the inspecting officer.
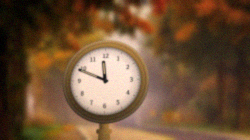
11:49
